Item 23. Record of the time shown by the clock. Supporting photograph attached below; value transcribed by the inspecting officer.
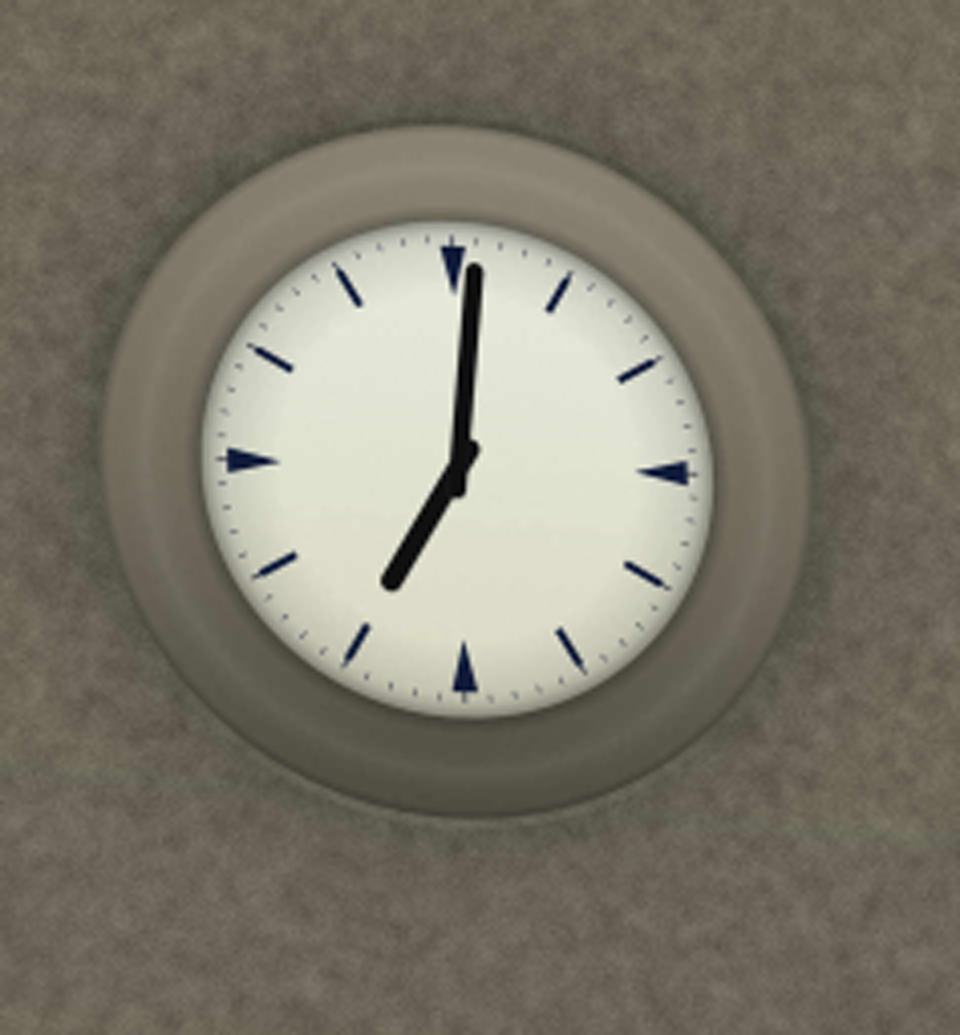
7:01
